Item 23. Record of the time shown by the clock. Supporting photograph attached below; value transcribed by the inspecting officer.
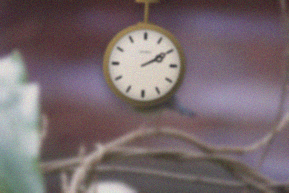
2:10
